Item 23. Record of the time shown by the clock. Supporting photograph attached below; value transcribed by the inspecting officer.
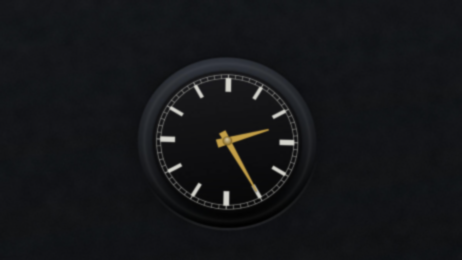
2:25
